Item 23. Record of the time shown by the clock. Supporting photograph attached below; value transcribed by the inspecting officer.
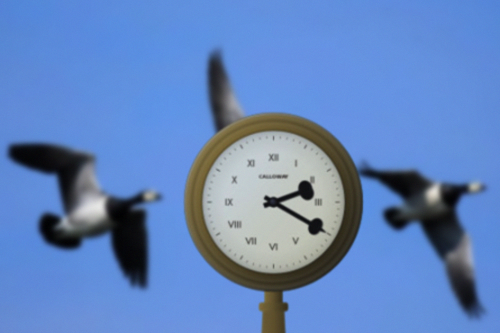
2:20
